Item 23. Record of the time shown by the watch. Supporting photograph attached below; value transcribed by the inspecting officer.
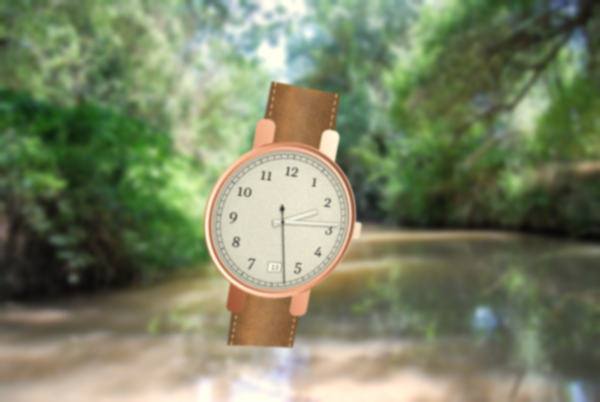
2:14:28
